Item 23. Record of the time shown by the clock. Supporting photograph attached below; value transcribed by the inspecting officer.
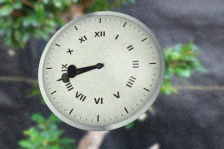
8:42
